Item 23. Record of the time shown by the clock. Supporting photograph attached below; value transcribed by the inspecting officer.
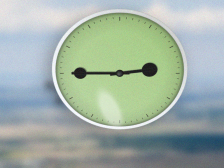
2:45
